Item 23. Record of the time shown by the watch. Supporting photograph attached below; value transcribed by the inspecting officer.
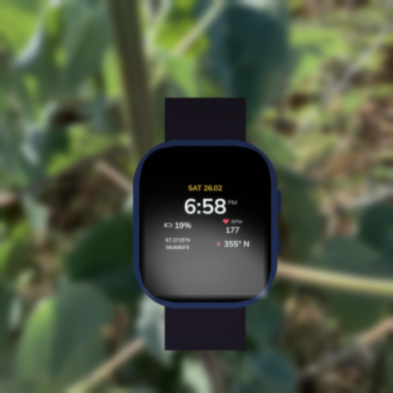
6:58
